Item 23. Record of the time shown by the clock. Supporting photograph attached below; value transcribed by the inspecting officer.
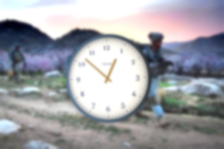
12:52
